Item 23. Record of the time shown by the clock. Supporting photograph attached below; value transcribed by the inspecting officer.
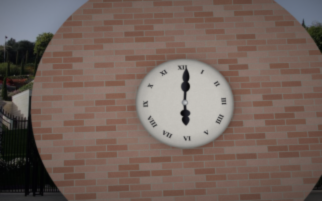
6:01
